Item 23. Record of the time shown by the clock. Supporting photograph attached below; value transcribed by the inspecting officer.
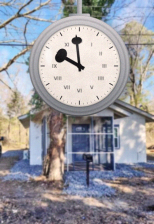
9:59
